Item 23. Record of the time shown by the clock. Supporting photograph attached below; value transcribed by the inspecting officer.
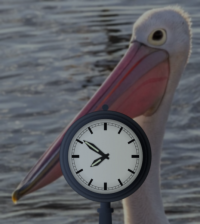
7:51
